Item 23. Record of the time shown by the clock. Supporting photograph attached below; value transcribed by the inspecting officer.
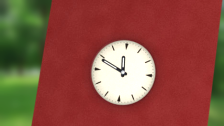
11:49
